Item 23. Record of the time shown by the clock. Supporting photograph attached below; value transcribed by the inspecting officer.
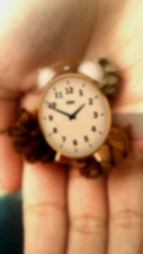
1:49
